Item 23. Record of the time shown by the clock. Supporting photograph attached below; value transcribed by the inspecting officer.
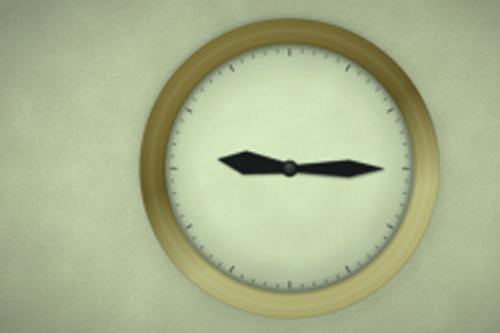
9:15
